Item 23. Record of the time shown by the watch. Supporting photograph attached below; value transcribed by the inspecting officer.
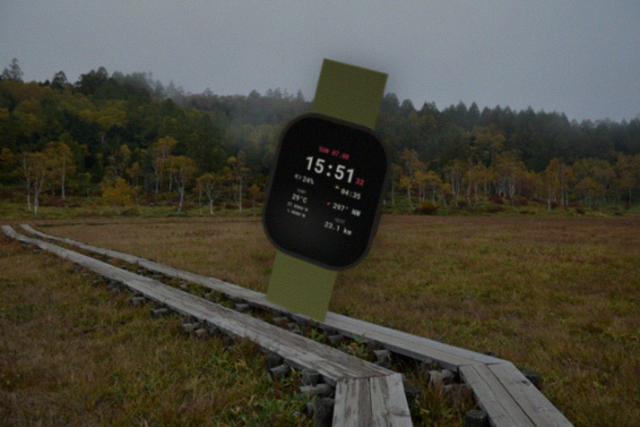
15:51
